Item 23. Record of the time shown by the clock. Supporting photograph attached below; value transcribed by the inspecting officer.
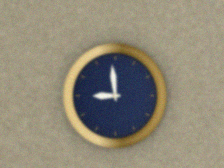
8:59
